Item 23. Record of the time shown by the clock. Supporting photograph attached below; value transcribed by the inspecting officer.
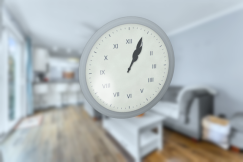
1:04
